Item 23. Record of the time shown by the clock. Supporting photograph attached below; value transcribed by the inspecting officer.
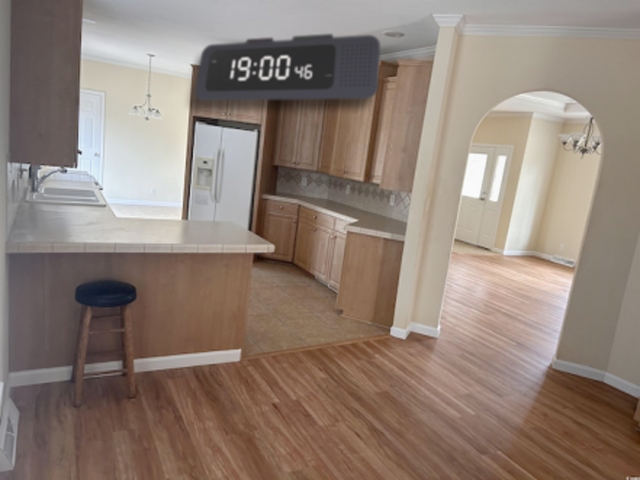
19:00:46
